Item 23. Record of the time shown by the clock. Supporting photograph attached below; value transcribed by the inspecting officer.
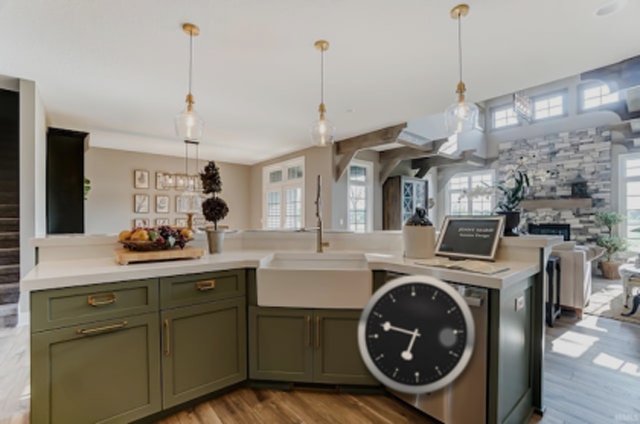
6:48
